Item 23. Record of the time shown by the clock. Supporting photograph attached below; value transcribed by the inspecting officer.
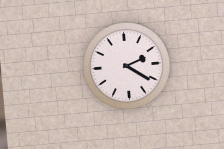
2:21
